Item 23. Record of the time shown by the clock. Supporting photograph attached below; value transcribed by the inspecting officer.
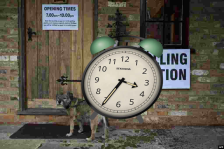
3:35
